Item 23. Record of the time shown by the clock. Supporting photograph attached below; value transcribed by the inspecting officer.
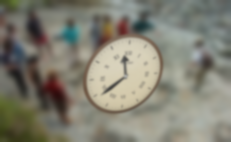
11:39
